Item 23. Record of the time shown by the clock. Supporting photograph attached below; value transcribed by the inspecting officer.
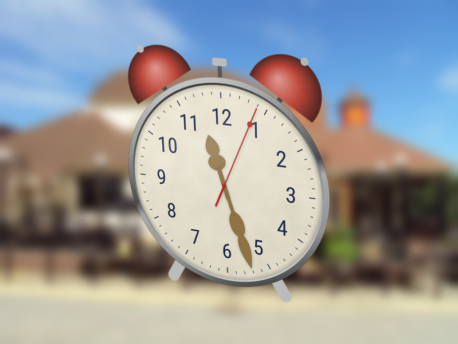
11:27:04
